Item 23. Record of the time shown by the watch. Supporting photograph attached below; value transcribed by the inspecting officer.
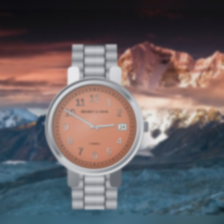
2:50
